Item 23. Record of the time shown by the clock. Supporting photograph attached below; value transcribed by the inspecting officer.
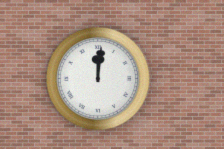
12:01
